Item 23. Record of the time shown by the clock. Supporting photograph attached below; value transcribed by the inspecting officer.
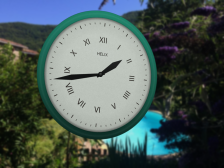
1:43
